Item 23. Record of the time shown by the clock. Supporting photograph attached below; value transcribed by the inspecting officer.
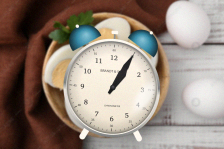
1:05
